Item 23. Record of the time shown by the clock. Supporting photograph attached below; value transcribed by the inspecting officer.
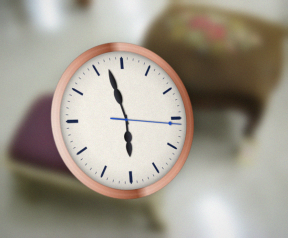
5:57:16
